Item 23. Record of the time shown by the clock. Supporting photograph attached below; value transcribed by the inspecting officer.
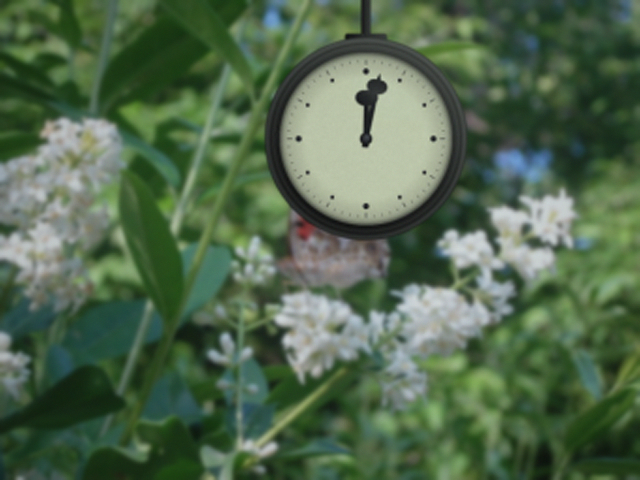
12:02
